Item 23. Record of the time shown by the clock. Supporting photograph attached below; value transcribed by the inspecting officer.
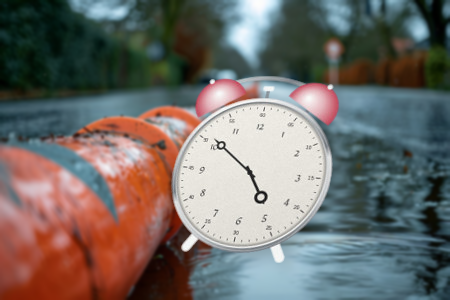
4:51
